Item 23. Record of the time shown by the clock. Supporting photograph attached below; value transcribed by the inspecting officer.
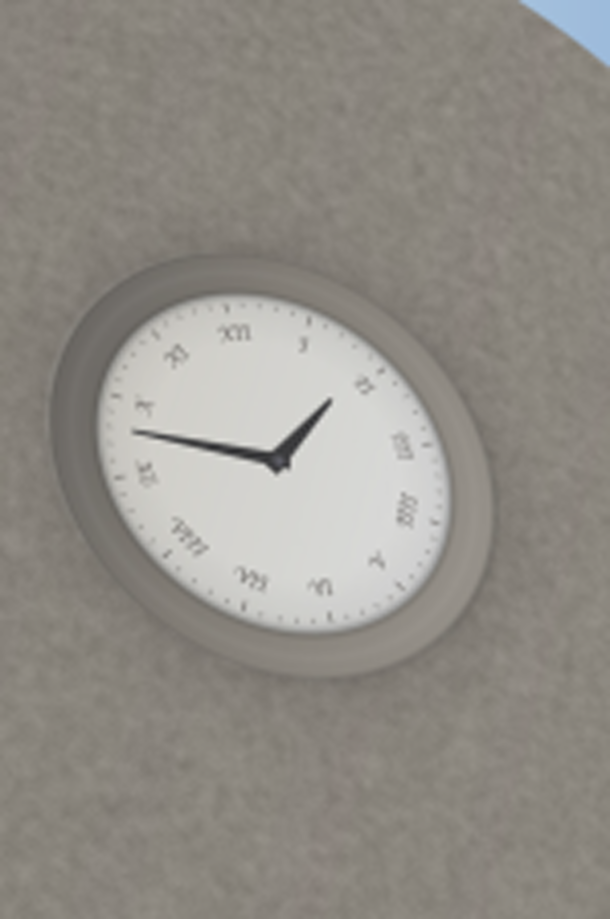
1:48
